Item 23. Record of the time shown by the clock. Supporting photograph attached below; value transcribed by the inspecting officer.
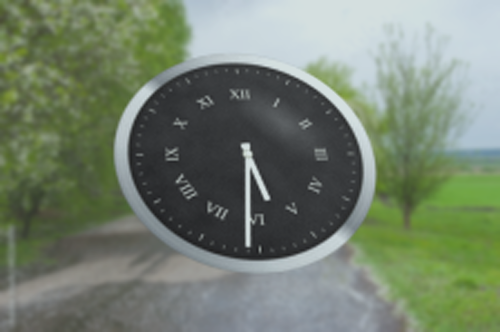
5:31
